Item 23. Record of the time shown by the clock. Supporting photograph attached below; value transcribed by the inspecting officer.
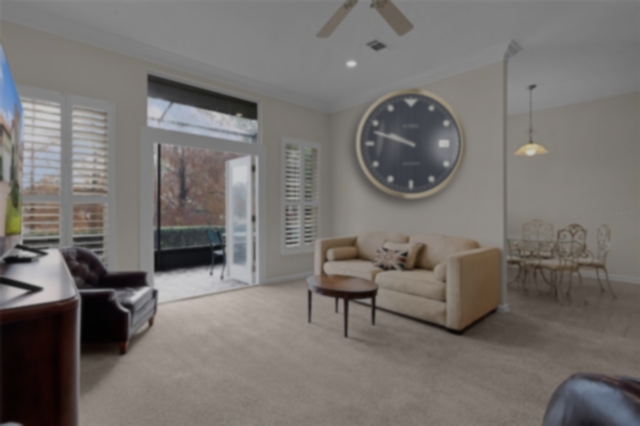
9:48
